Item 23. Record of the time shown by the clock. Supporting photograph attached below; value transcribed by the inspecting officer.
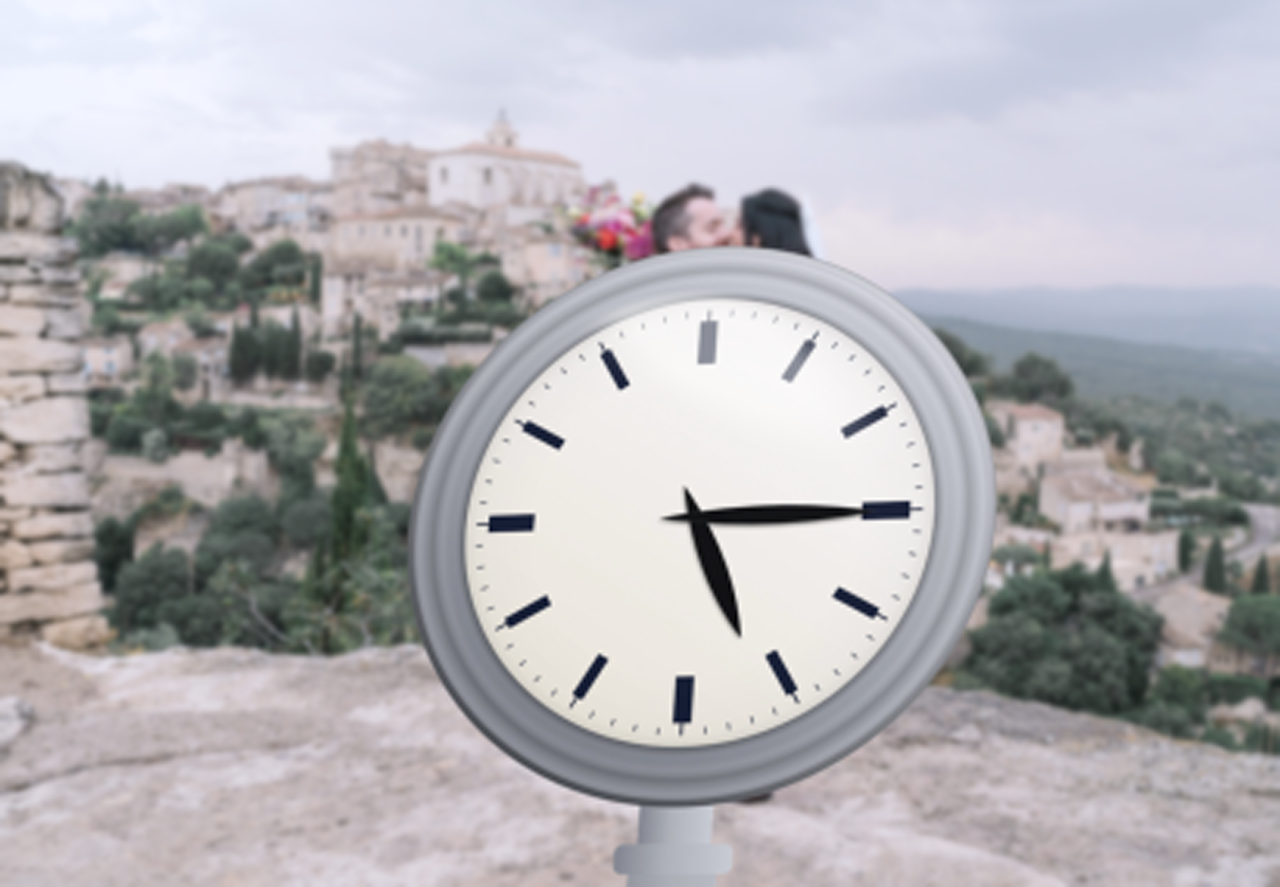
5:15
